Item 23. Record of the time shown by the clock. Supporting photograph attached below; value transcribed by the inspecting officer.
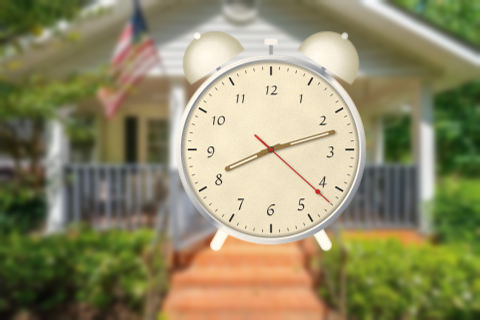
8:12:22
